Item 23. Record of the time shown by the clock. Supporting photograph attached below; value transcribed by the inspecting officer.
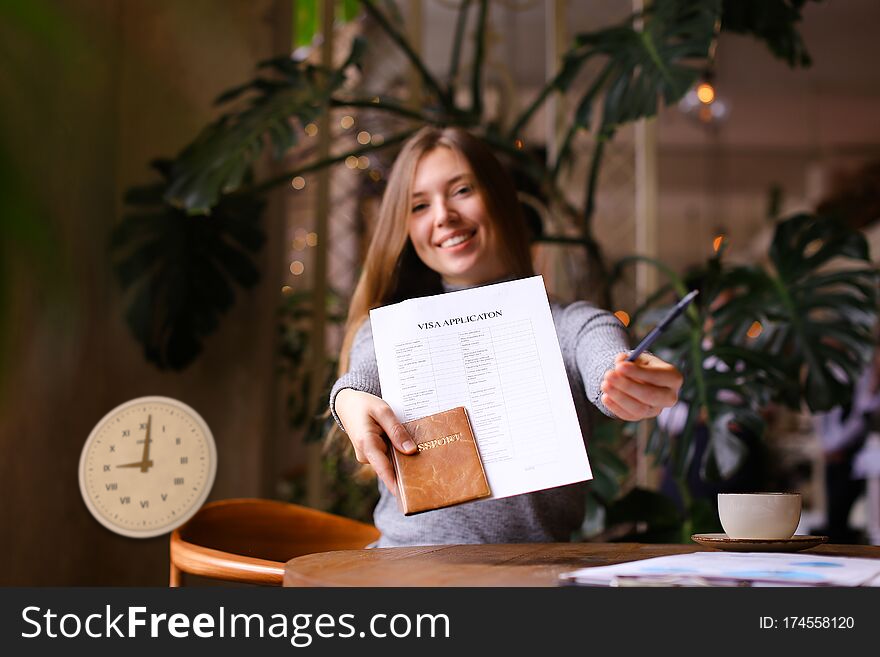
9:01
